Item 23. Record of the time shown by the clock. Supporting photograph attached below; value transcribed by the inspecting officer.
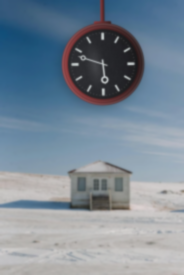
5:48
